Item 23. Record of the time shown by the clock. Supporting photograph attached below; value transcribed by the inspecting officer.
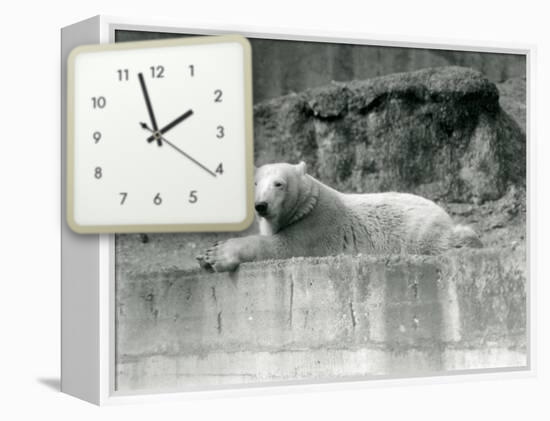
1:57:21
